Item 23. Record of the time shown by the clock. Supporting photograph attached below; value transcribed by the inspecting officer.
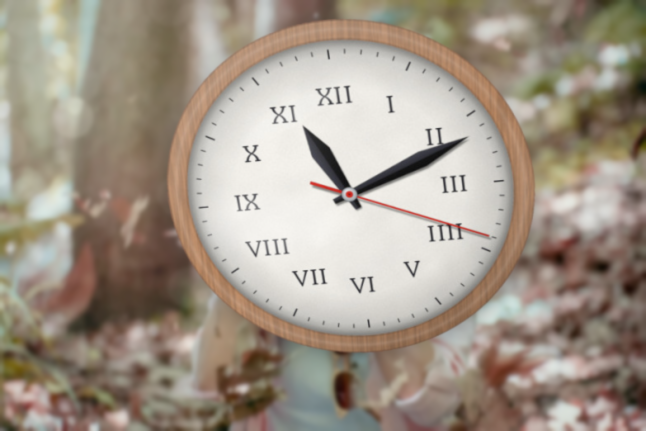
11:11:19
